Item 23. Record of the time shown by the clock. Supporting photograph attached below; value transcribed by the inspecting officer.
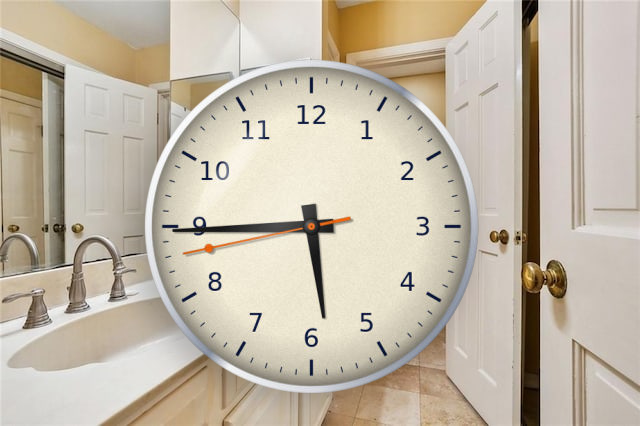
5:44:43
